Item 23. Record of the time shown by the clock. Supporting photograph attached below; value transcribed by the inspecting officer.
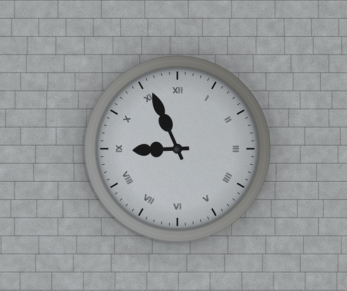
8:56
